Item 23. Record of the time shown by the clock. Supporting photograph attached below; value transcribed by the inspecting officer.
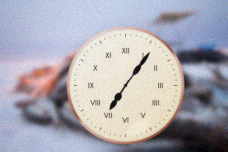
7:06
